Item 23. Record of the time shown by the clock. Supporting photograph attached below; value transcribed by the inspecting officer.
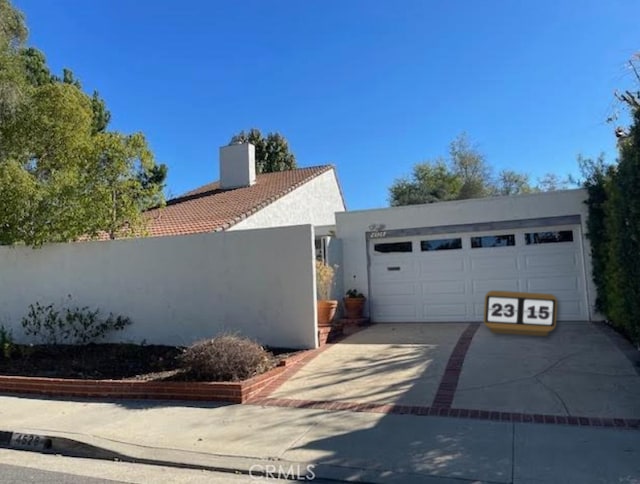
23:15
